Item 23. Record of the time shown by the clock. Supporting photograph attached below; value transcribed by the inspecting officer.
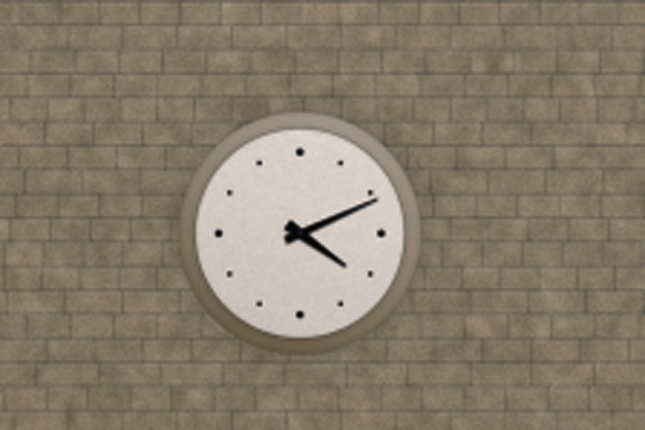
4:11
